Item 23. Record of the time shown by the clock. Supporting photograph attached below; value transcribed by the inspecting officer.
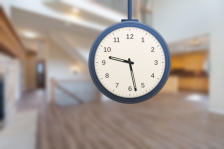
9:28
